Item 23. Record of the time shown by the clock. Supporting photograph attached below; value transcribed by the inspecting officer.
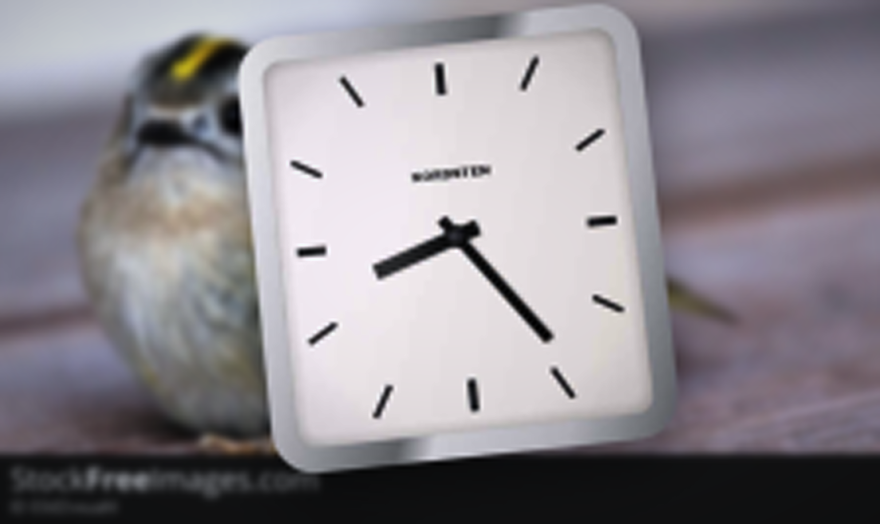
8:24
